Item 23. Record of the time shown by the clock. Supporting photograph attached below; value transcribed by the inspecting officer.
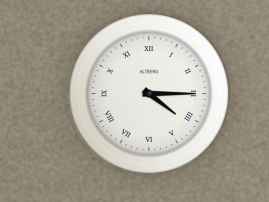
4:15
